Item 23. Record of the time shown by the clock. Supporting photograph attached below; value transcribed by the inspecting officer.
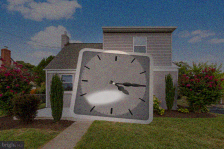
4:15
